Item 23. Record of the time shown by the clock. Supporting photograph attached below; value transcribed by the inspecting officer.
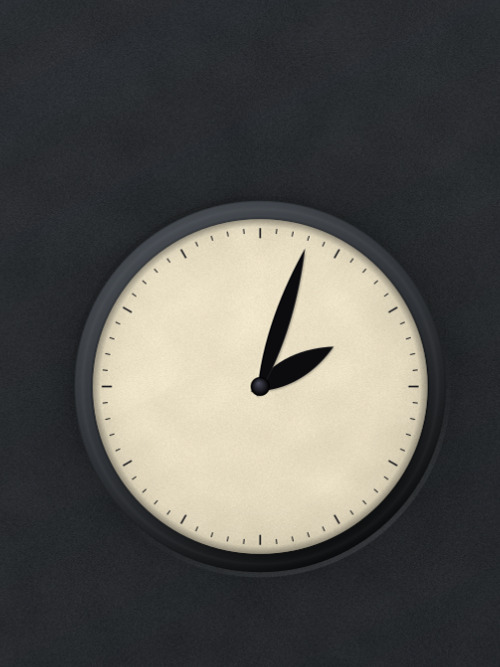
2:03
